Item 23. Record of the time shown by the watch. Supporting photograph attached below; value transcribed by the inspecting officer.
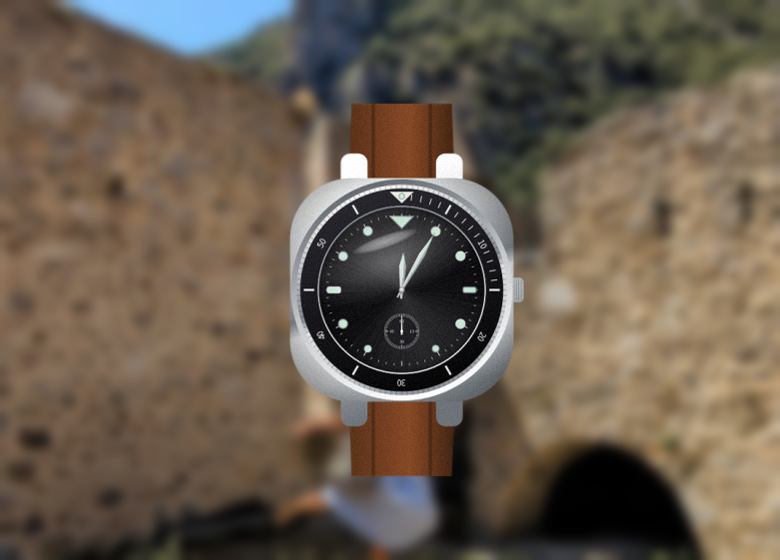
12:05
